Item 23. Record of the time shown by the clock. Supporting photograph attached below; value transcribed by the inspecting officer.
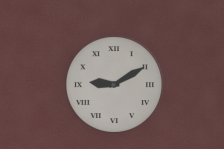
9:10
